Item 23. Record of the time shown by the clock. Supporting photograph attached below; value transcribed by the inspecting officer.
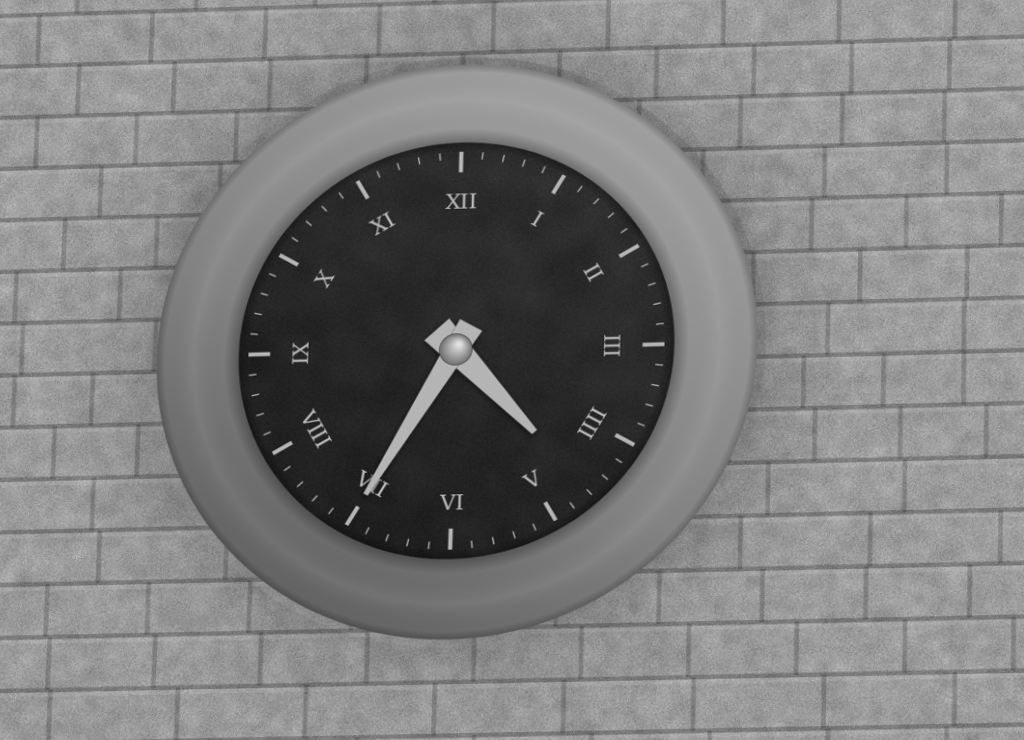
4:35
